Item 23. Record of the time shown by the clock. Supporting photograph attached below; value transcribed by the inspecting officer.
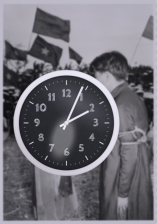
2:04
